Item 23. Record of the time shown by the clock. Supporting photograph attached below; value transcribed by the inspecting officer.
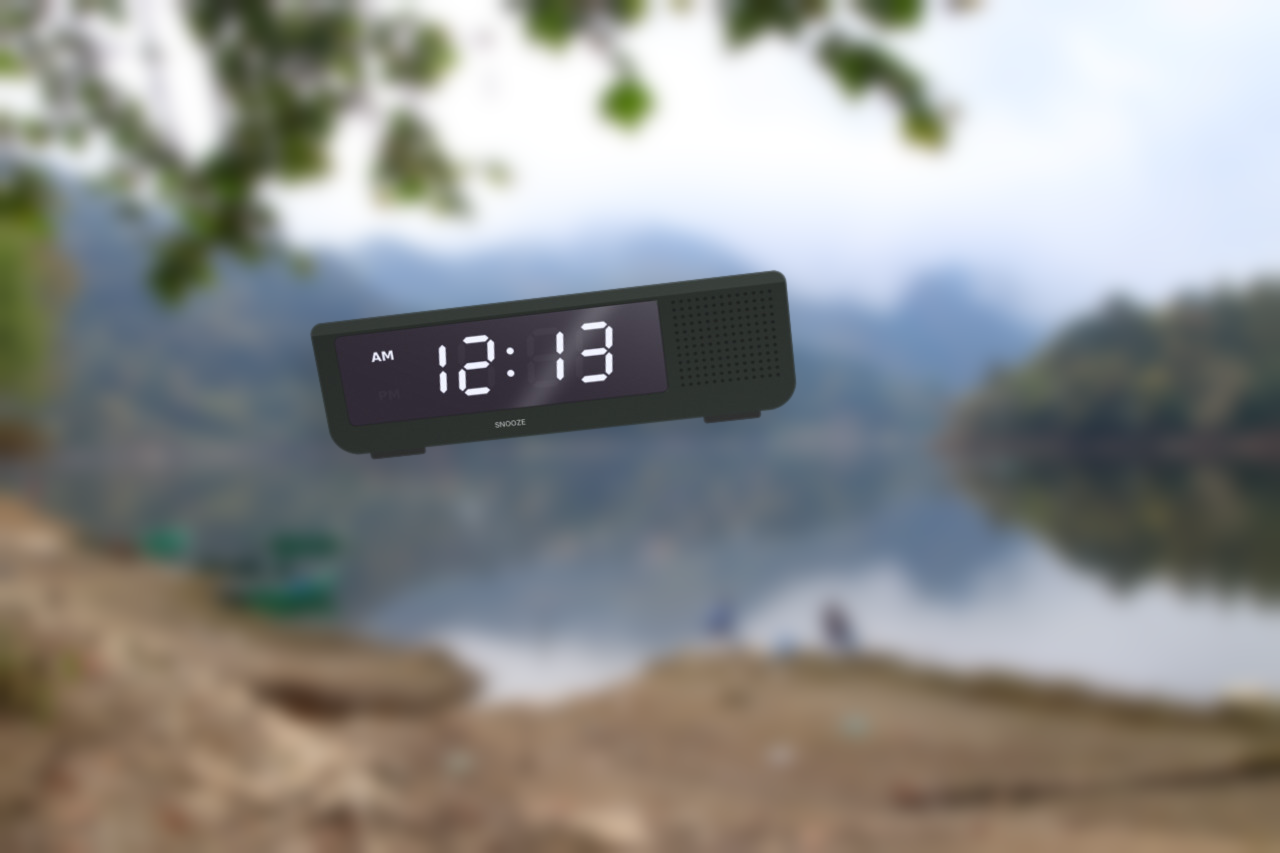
12:13
